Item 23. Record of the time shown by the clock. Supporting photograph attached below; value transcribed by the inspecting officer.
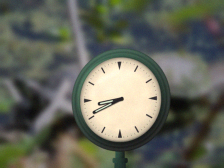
8:41
